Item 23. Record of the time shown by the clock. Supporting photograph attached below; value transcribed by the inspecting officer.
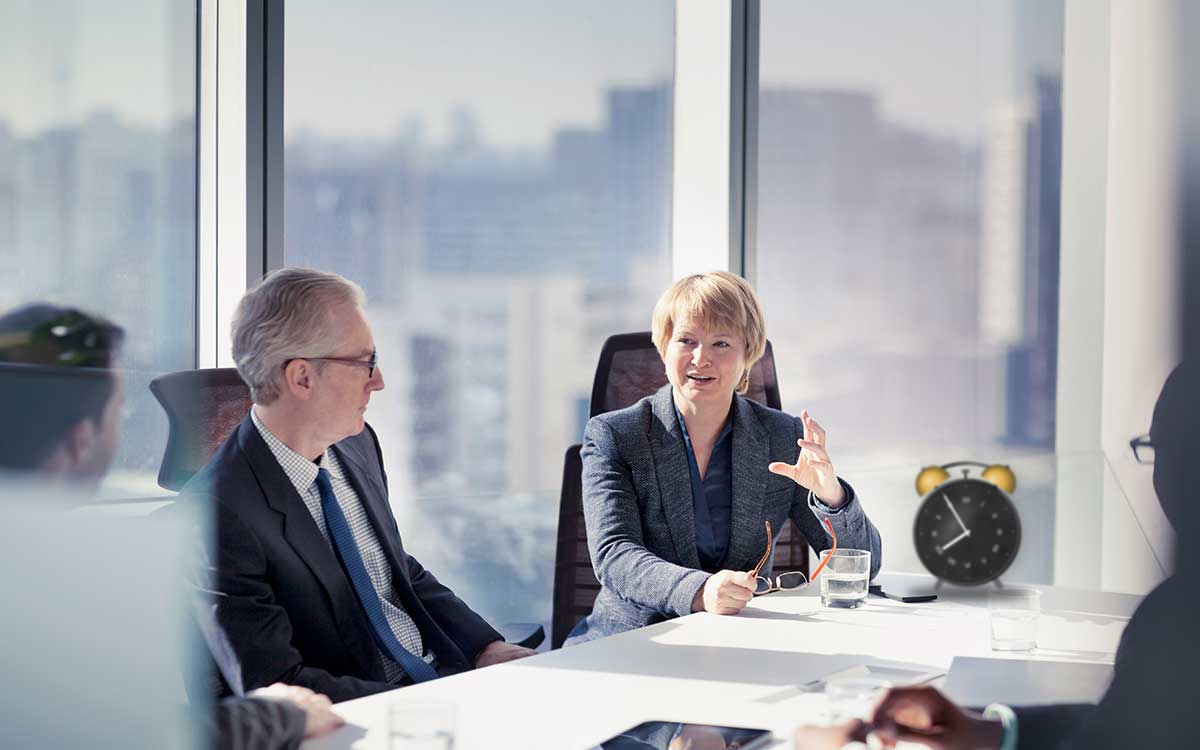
7:55
